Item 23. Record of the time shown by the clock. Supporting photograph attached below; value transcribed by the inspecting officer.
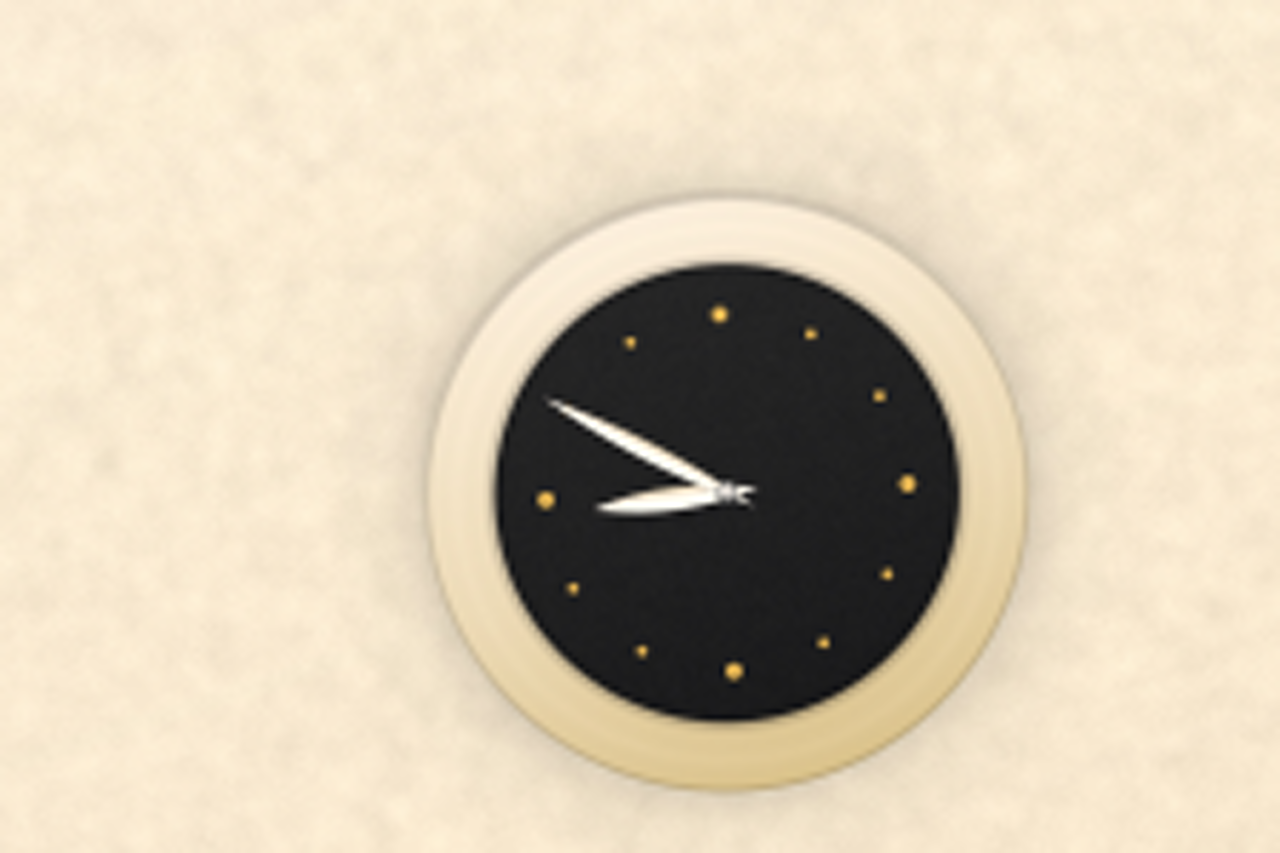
8:50
